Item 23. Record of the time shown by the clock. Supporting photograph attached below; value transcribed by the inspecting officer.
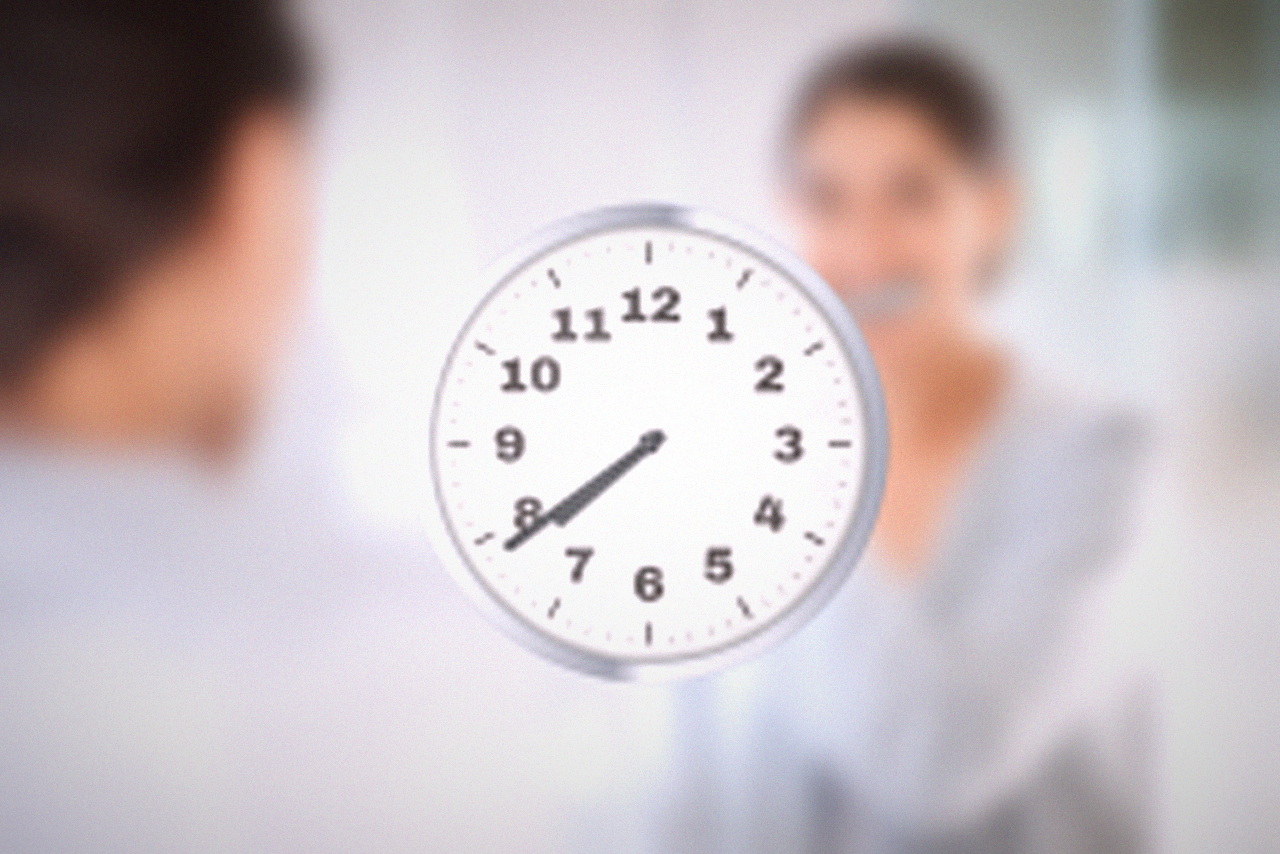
7:39
